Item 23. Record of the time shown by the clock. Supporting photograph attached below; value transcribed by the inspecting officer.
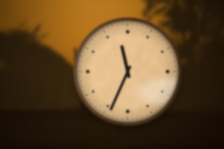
11:34
